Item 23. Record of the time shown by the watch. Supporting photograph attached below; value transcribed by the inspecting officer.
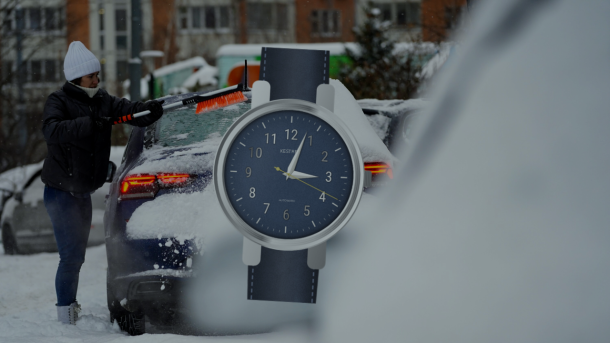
3:03:19
